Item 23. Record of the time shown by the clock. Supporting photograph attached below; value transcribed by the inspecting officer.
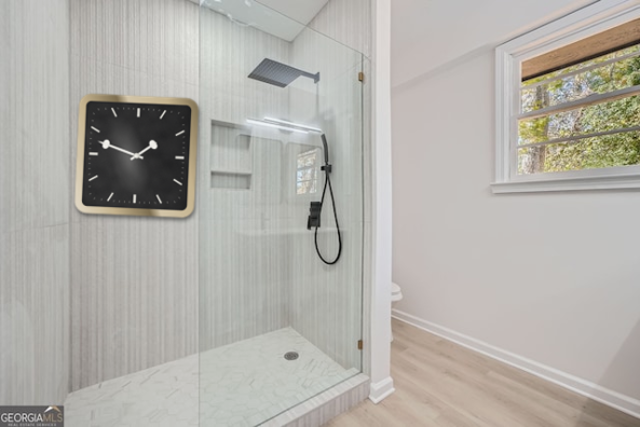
1:48
